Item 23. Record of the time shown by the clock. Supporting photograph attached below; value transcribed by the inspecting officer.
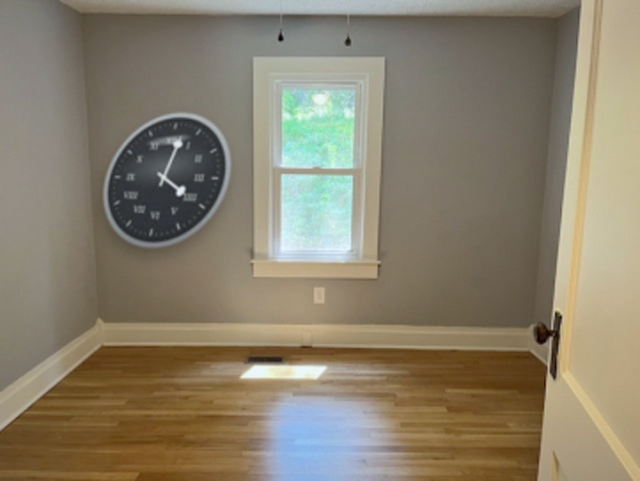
4:02
